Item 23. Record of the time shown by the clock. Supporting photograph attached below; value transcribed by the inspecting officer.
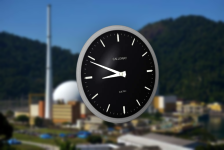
8:49
